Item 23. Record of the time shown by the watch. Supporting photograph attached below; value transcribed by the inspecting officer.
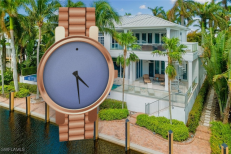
4:29
